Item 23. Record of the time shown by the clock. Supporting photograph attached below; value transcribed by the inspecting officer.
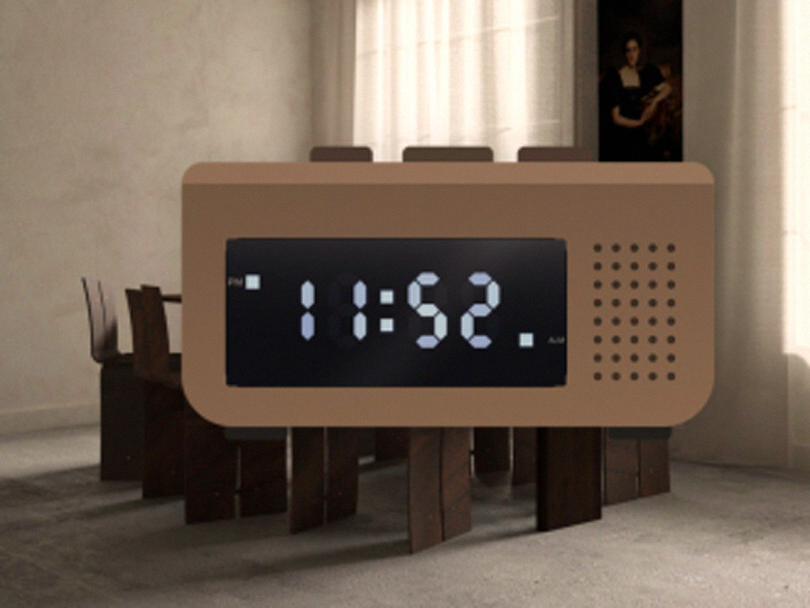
11:52
